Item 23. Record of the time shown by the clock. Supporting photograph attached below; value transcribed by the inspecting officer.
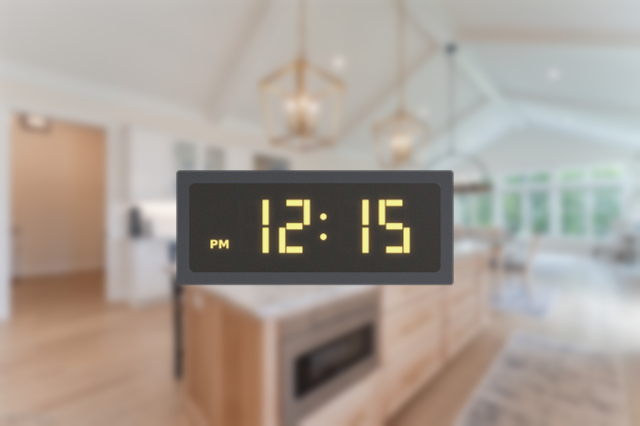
12:15
